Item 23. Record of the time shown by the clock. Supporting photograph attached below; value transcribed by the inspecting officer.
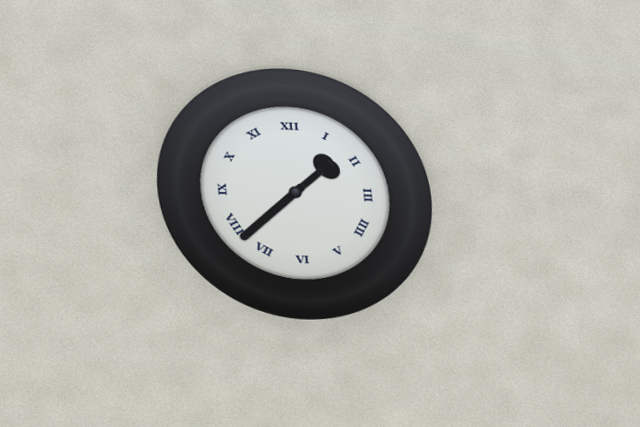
1:38
